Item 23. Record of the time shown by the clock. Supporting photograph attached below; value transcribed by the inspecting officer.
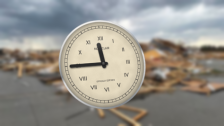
11:45
